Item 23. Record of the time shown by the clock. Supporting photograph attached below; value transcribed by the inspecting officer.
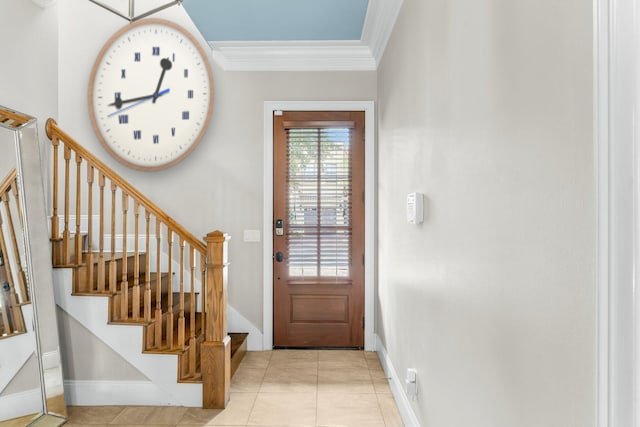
12:43:42
